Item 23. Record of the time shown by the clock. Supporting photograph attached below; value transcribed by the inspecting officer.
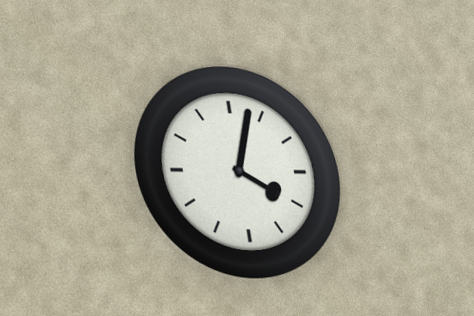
4:03
